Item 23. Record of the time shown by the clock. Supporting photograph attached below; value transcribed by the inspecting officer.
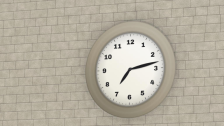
7:13
